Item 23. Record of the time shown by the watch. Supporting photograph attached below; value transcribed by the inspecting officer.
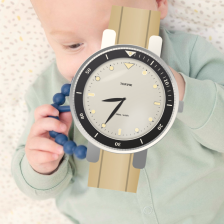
8:35
